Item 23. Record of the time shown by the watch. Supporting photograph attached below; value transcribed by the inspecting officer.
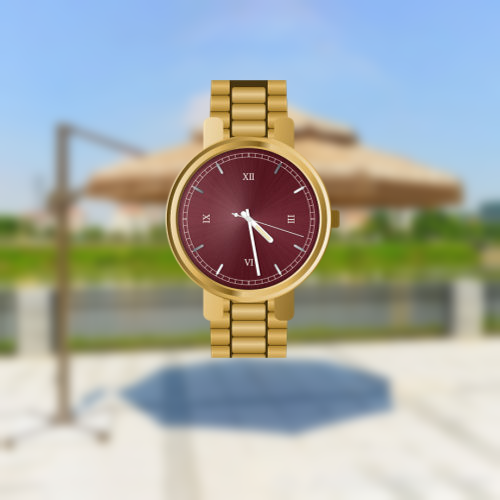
4:28:18
